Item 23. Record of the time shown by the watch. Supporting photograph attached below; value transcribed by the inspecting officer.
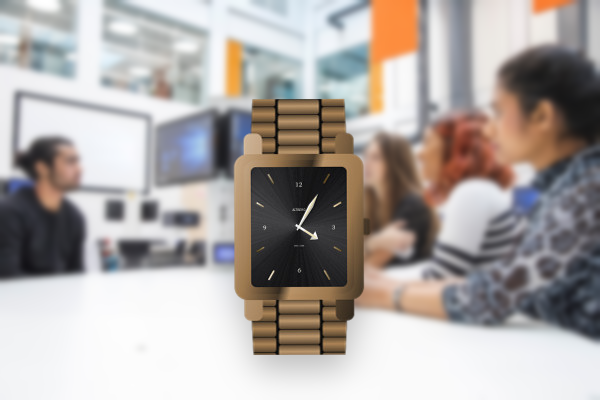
4:05
